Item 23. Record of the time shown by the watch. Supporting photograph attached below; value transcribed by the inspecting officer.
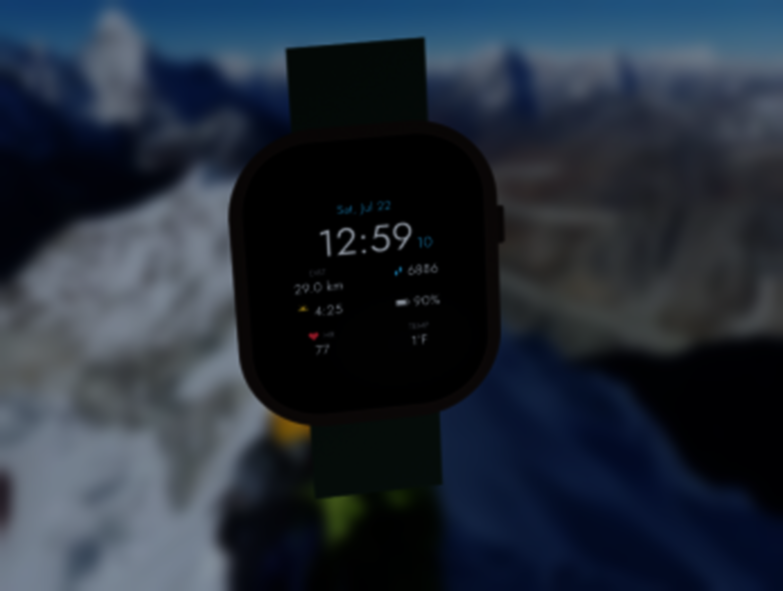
12:59
